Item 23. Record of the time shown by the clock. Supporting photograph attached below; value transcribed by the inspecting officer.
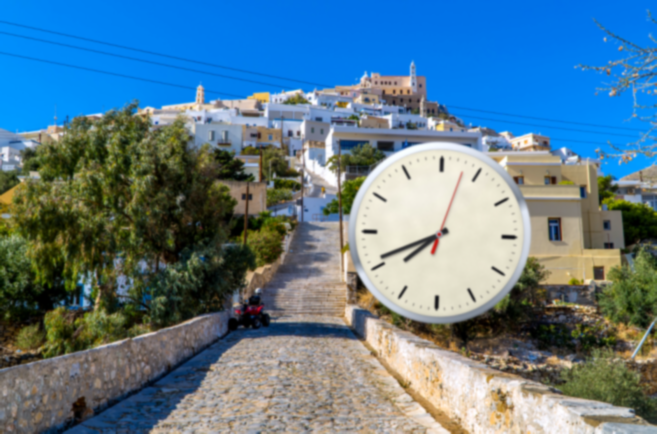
7:41:03
